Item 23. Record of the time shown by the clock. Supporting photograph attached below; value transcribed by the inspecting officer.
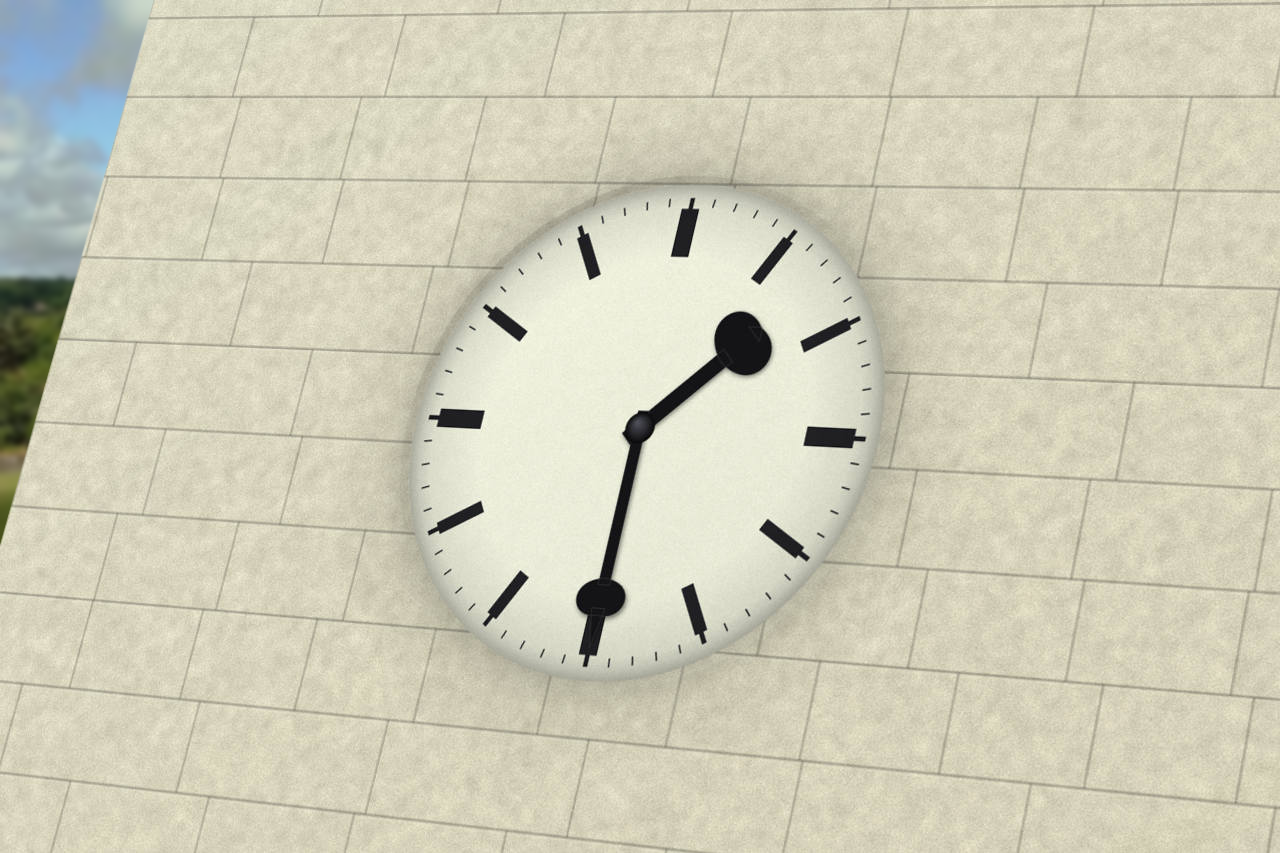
1:30
